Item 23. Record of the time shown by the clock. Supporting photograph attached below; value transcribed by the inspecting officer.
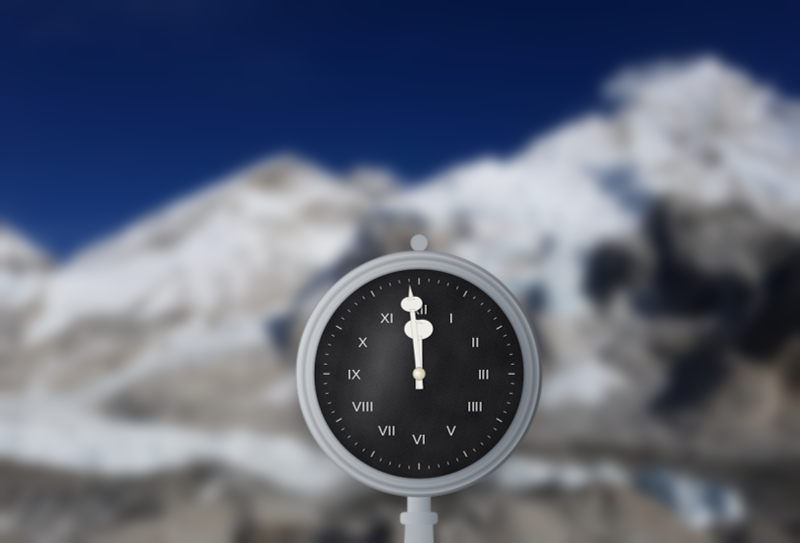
11:59
